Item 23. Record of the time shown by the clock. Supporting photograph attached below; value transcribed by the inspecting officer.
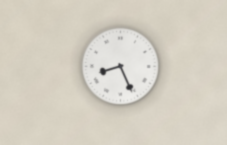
8:26
